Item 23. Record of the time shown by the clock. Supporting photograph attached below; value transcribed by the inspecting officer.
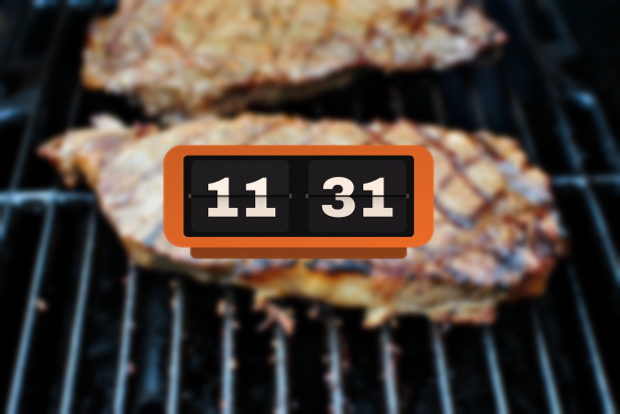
11:31
